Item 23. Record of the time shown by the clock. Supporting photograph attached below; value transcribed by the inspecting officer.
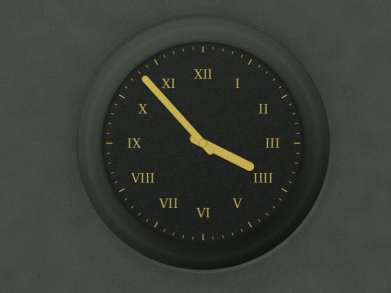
3:53
